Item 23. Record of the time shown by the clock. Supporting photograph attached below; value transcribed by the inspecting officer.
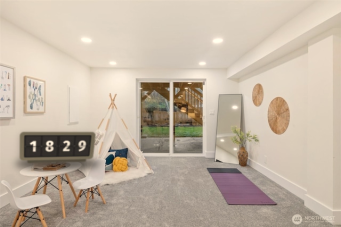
18:29
